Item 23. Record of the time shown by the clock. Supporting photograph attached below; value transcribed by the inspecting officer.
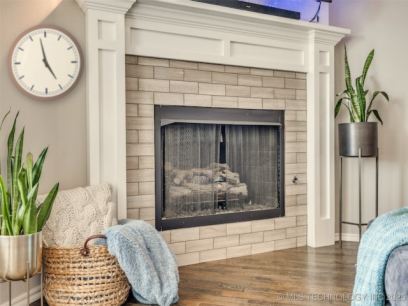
4:58
